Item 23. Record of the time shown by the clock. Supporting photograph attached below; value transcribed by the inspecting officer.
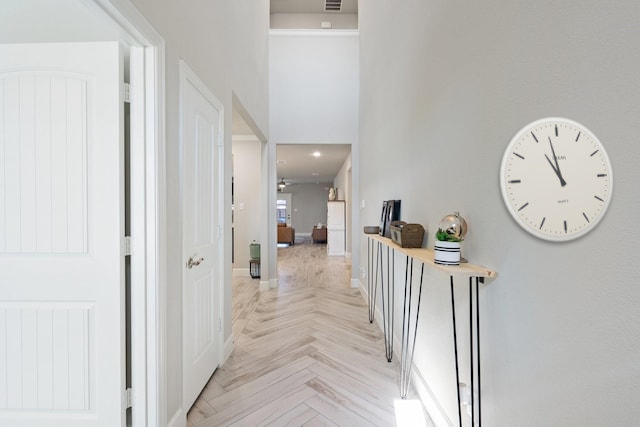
10:58
